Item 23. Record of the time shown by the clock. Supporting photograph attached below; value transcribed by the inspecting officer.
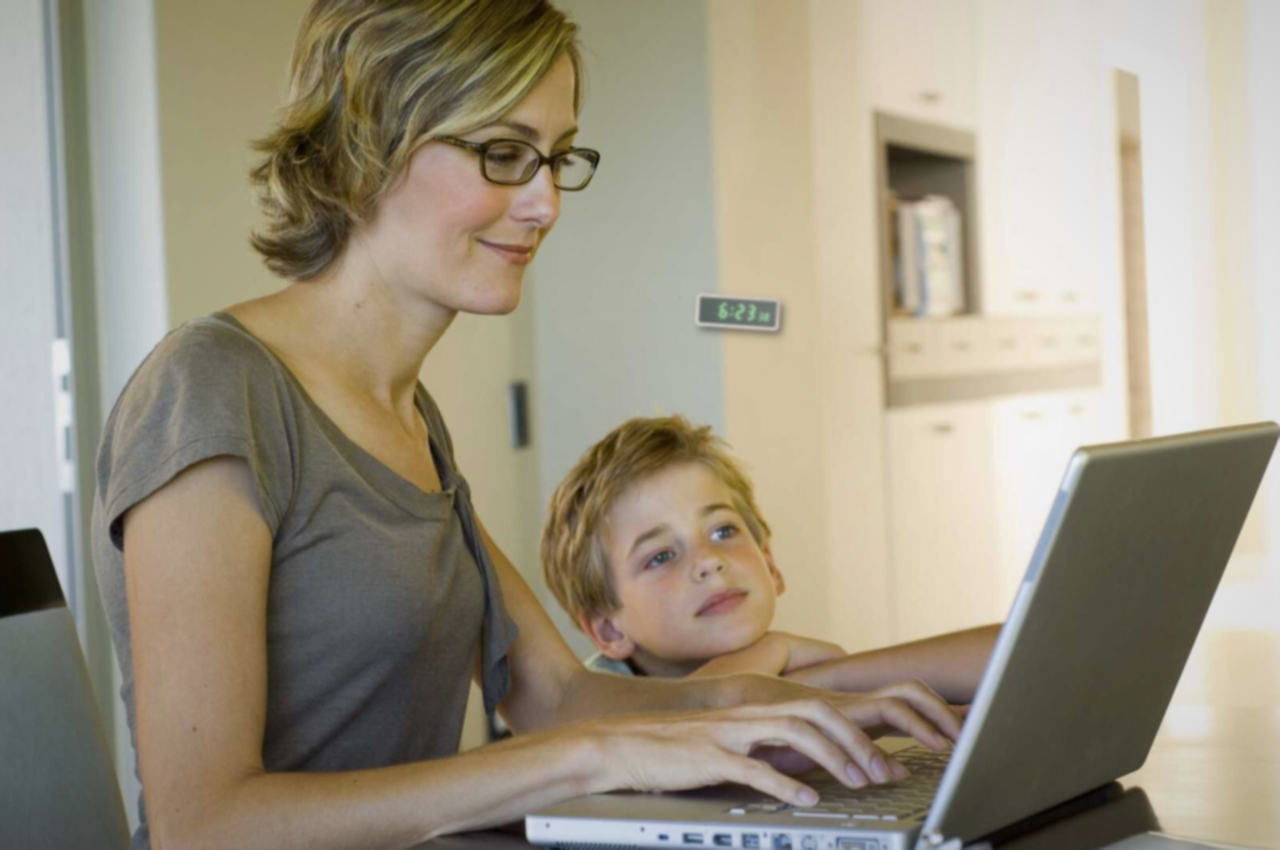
6:23
